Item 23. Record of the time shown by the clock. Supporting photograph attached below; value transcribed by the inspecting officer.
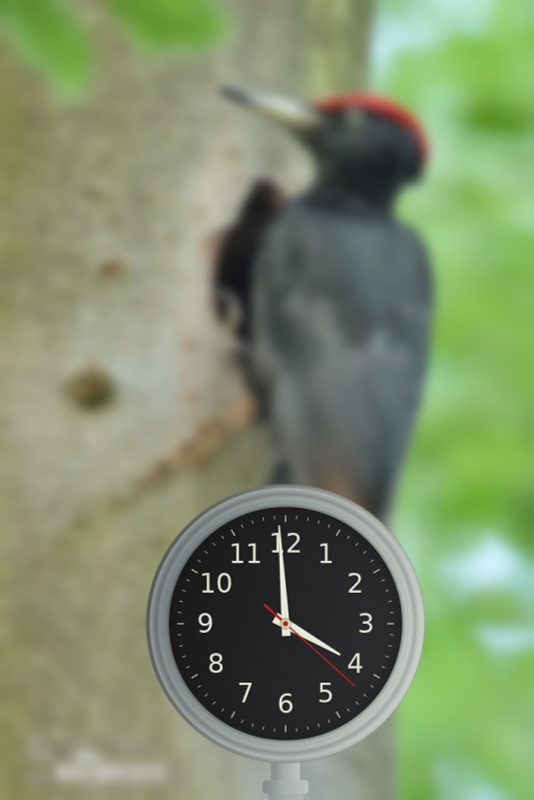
3:59:22
